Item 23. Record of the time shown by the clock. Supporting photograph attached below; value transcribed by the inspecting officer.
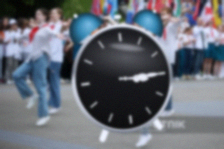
3:15
